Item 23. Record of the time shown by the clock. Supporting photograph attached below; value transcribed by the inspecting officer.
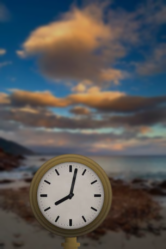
8:02
